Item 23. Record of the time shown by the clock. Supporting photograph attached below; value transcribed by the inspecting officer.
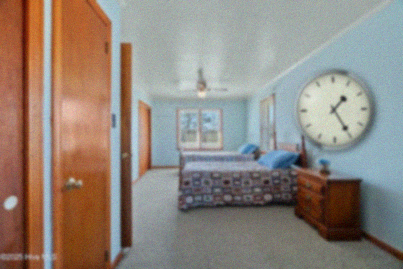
1:25
